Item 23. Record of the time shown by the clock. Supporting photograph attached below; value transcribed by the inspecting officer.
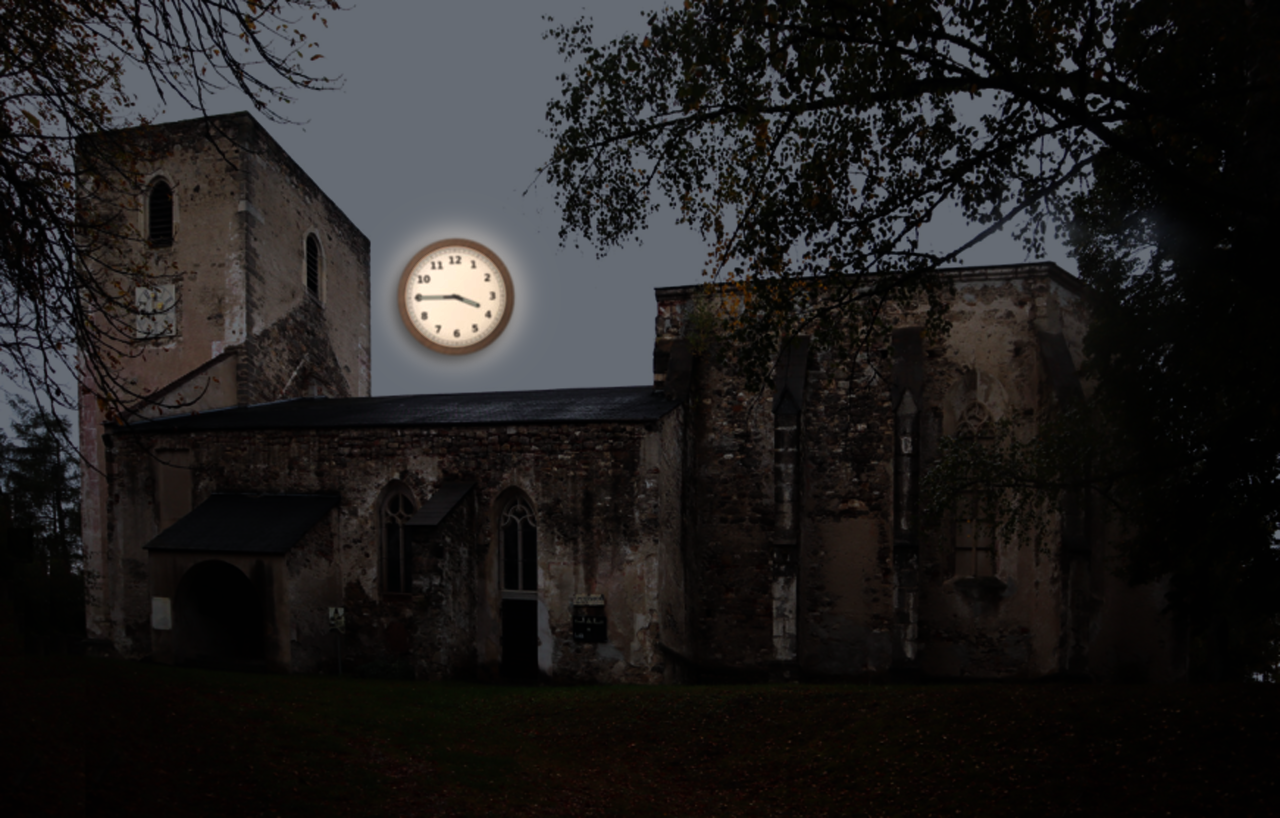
3:45
